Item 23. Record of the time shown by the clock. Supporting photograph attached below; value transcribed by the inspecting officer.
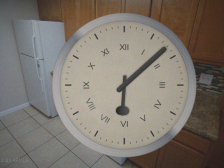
6:08
